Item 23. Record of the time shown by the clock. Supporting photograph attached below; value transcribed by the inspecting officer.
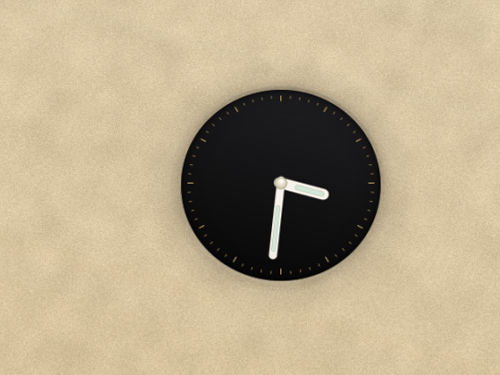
3:31
